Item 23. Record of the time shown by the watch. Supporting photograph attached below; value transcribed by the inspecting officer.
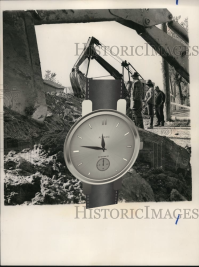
11:47
